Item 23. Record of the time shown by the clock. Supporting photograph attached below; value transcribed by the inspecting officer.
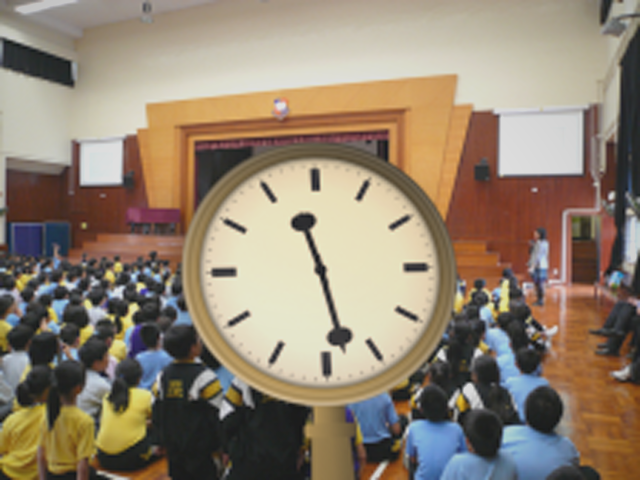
11:28
